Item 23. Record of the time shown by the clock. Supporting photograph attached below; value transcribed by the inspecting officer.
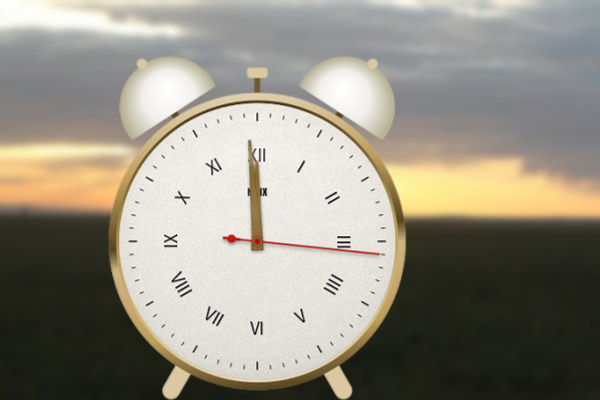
11:59:16
